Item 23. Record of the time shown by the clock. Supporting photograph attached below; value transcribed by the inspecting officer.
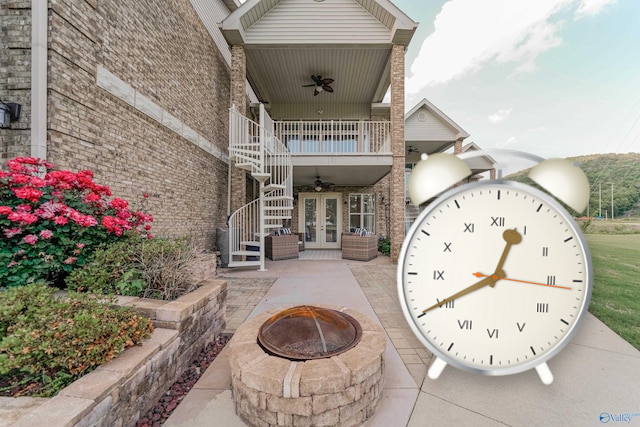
12:40:16
